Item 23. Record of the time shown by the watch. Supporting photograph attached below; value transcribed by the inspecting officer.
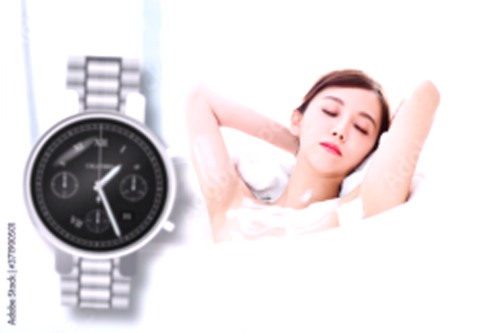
1:26
